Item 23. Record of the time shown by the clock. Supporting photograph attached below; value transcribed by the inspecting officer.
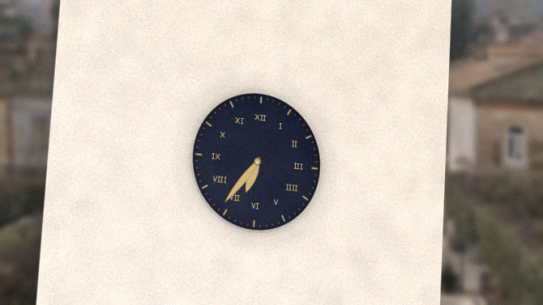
6:36
